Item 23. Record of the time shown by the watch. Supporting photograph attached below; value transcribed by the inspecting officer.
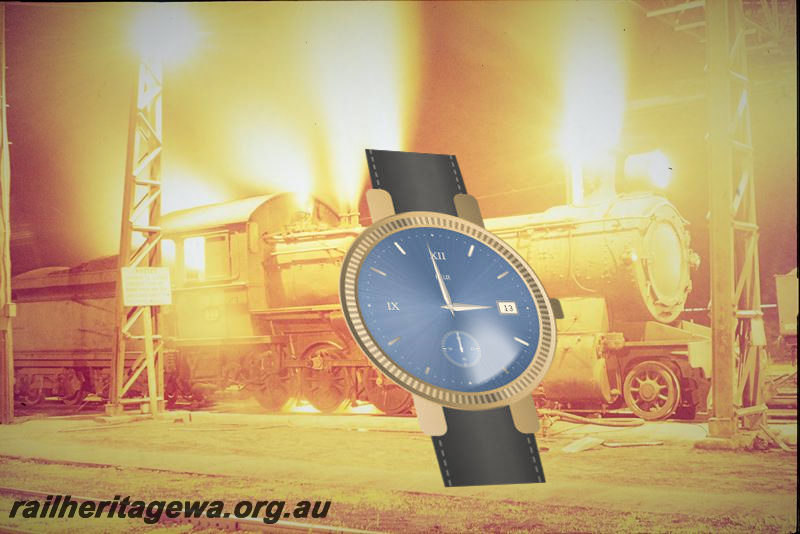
2:59
